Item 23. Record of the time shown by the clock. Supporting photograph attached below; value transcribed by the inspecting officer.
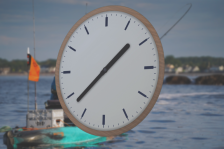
1:38
